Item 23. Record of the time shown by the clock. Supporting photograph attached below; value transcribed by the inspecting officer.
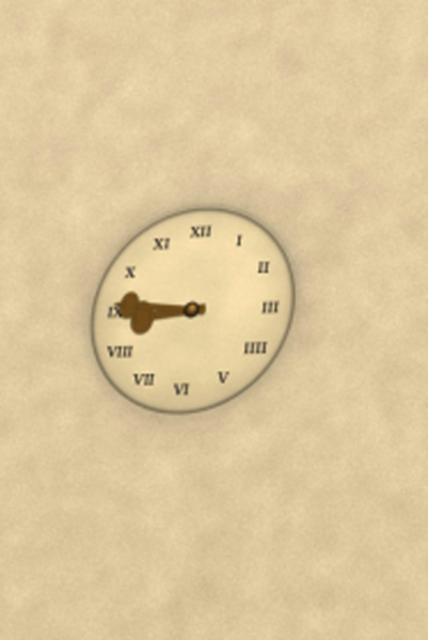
8:46
